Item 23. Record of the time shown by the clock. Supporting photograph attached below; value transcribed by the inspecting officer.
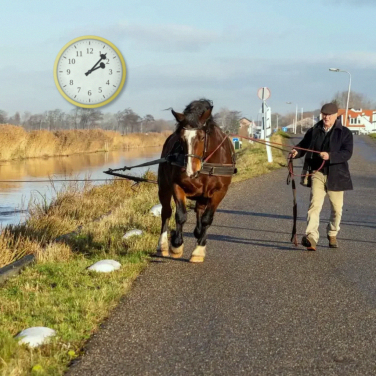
2:07
